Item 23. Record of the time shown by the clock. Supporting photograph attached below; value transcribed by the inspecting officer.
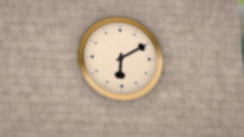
6:10
